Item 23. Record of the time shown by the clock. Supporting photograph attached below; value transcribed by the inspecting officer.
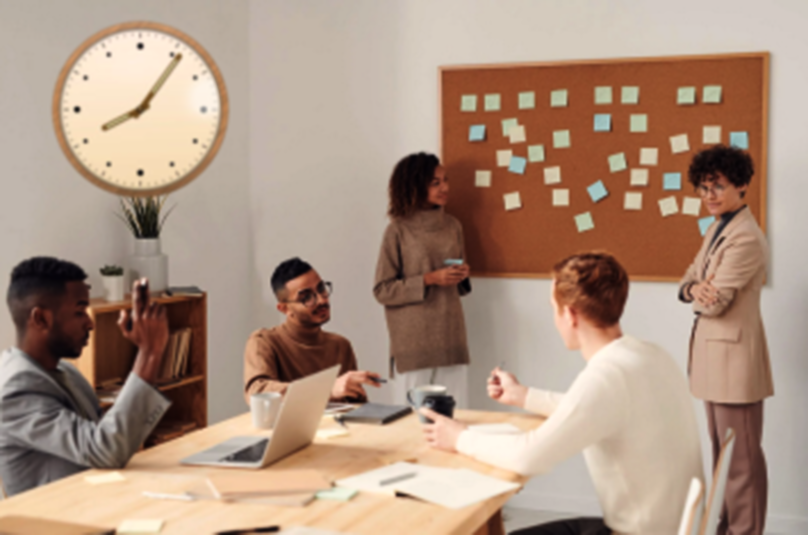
8:06
